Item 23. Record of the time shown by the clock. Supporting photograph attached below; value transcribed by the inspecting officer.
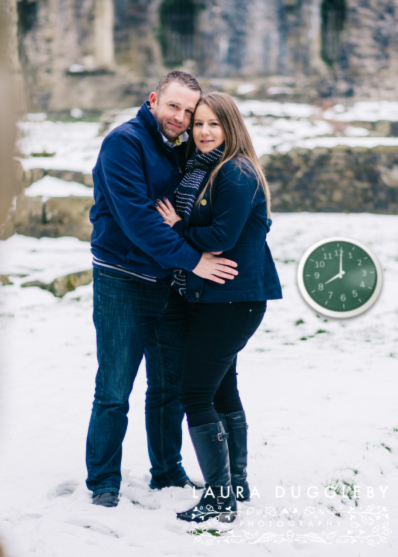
8:01
